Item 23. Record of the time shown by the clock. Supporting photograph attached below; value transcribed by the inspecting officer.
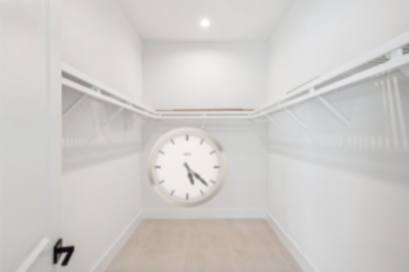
5:22
